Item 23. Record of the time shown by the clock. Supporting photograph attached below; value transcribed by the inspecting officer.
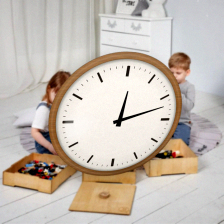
12:12
